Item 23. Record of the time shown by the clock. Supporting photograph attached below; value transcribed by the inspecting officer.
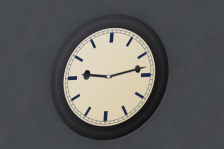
9:13
